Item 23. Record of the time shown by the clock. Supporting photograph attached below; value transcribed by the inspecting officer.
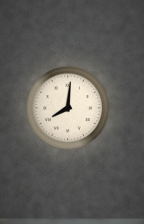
8:01
